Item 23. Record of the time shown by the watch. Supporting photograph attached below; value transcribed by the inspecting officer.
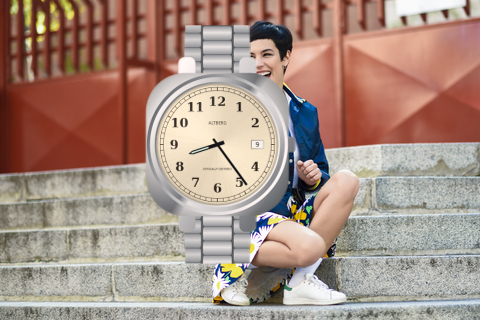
8:24
